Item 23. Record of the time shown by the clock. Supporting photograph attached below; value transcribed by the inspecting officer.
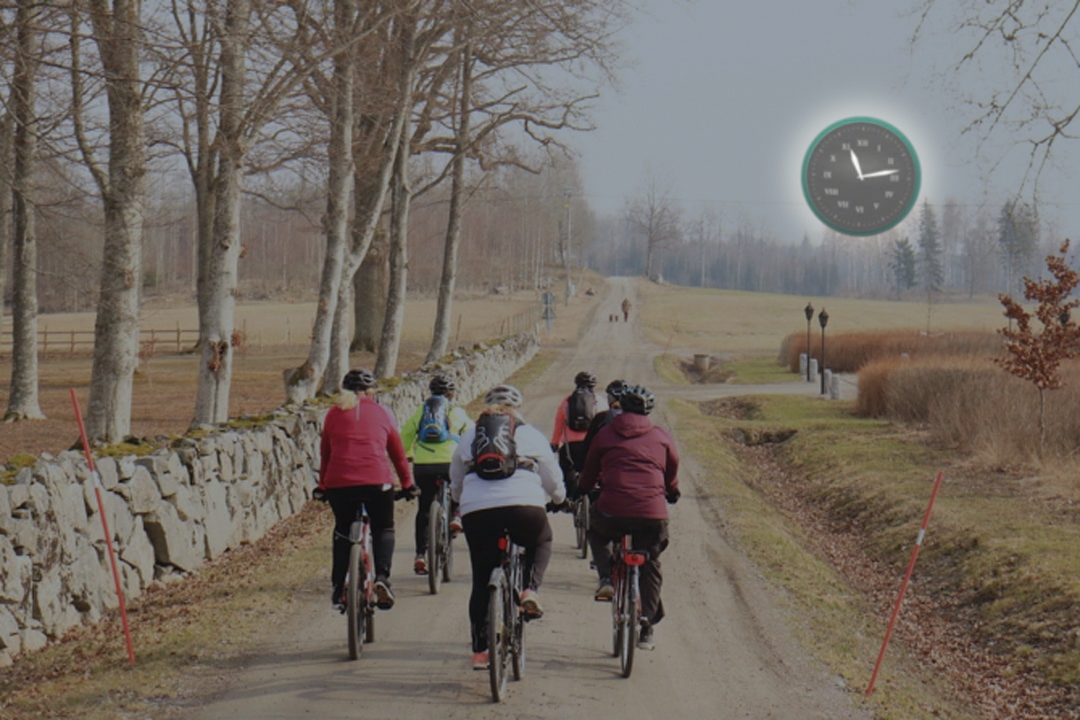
11:13
